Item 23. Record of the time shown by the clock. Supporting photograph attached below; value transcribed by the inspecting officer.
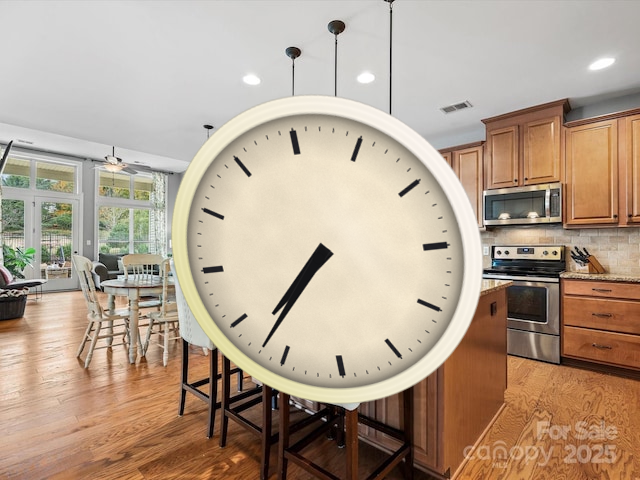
7:37
